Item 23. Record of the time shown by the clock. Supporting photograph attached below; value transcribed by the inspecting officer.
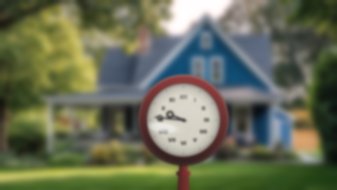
9:46
